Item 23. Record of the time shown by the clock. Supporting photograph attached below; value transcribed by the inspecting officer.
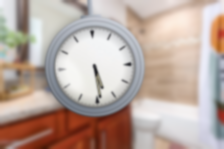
5:29
